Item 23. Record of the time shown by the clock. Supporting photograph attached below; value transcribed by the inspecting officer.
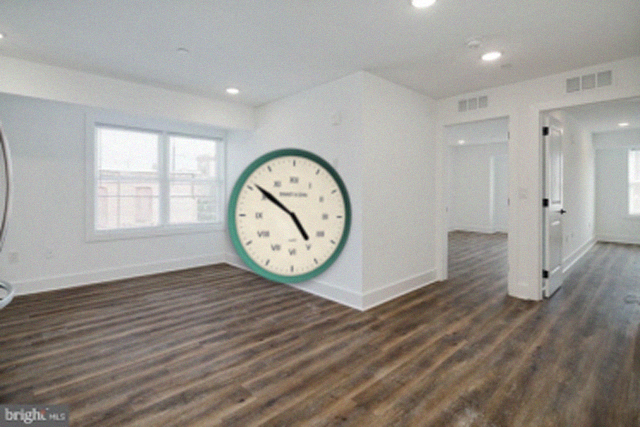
4:51
